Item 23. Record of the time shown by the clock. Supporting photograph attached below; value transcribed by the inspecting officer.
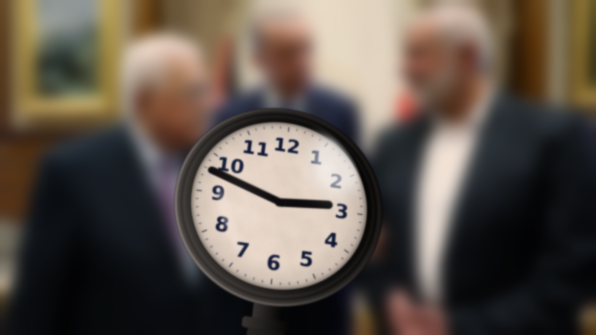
2:48
